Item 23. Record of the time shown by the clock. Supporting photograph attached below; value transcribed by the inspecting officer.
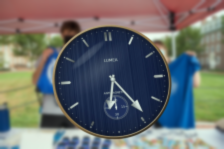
6:24
